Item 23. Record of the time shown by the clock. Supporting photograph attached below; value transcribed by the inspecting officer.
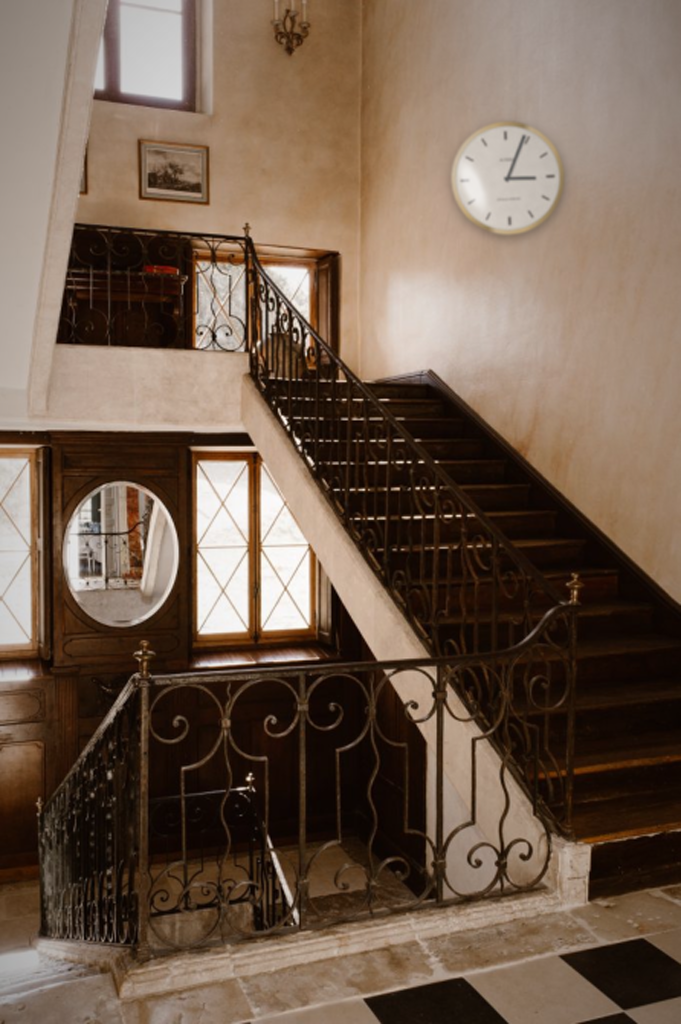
3:04
